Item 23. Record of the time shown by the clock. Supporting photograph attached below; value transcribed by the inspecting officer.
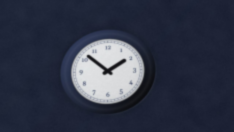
1:52
